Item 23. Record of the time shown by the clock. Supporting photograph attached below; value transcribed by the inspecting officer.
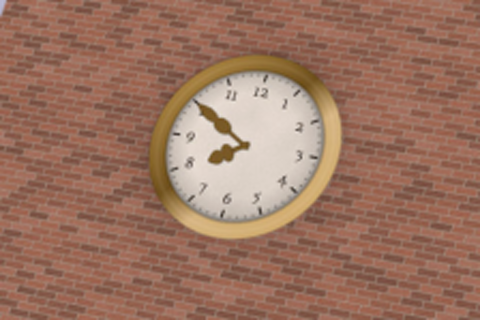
7:50
